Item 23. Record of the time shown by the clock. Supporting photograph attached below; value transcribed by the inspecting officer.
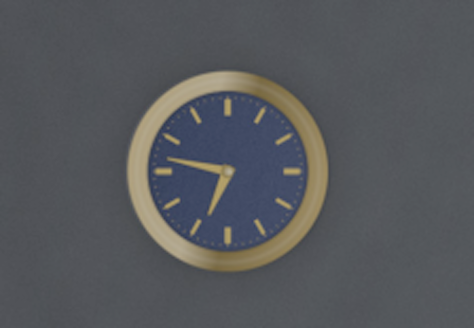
6:47
